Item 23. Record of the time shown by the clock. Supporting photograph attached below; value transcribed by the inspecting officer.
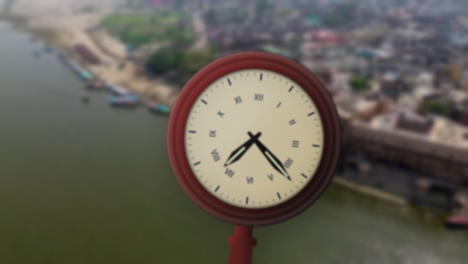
7:22
